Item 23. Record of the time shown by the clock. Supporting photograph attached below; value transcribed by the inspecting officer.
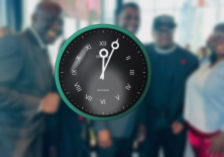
12:04
